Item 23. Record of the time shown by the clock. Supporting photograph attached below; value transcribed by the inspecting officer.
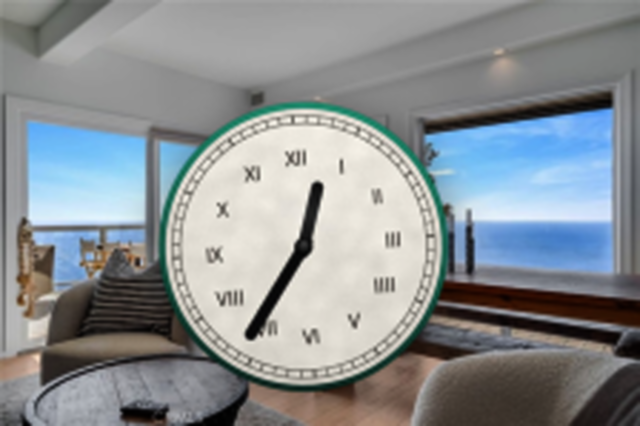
12:36
